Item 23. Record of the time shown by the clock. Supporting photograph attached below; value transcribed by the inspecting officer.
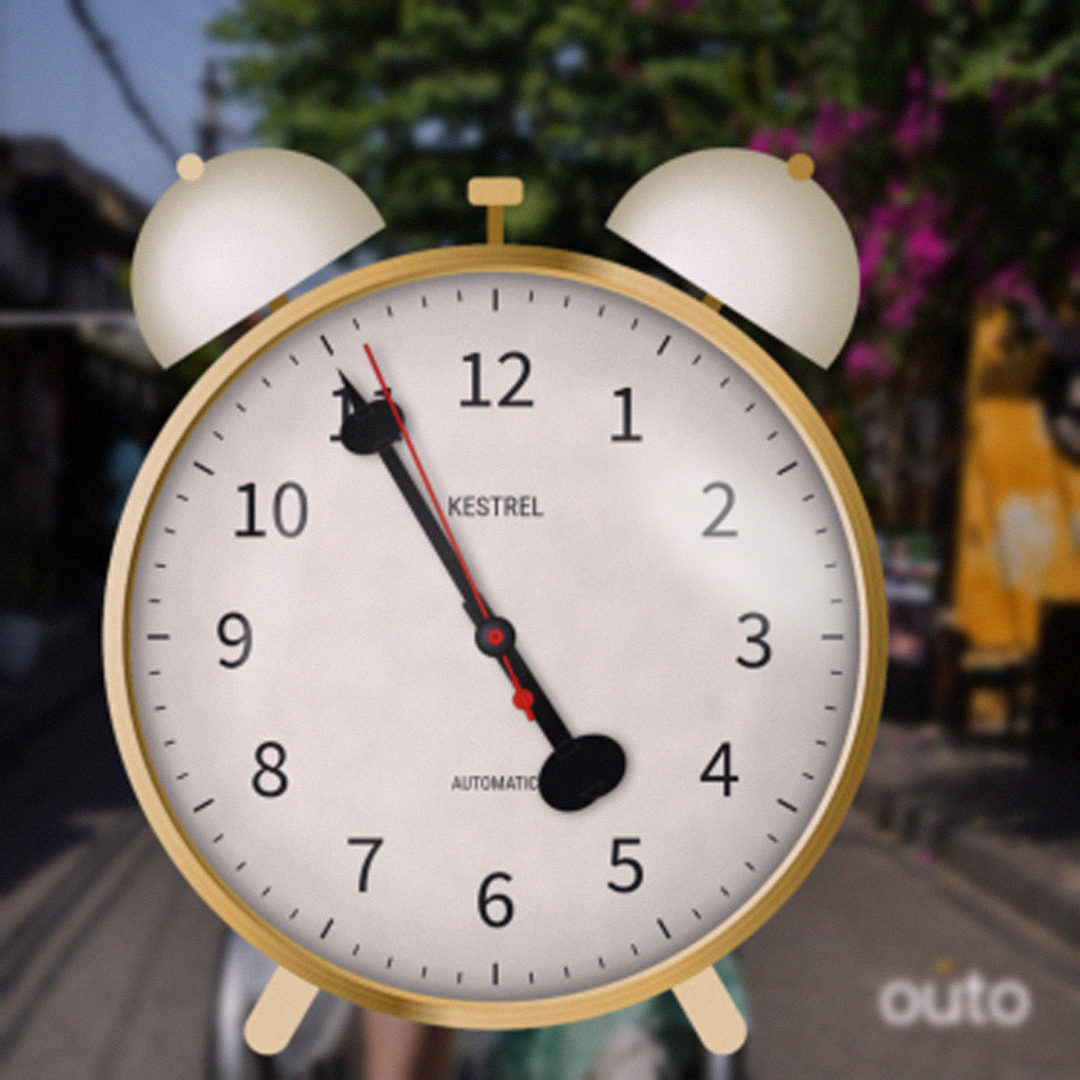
4:54:56
